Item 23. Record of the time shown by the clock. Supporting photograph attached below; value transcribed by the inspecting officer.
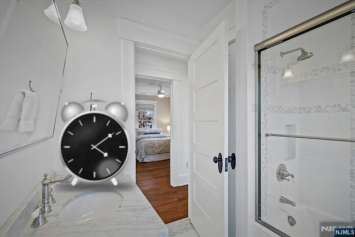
4:09
